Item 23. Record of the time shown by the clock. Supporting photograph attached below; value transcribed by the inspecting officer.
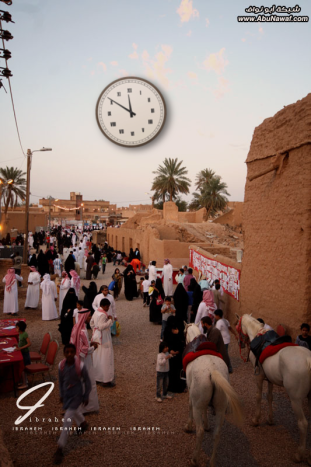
11:51
